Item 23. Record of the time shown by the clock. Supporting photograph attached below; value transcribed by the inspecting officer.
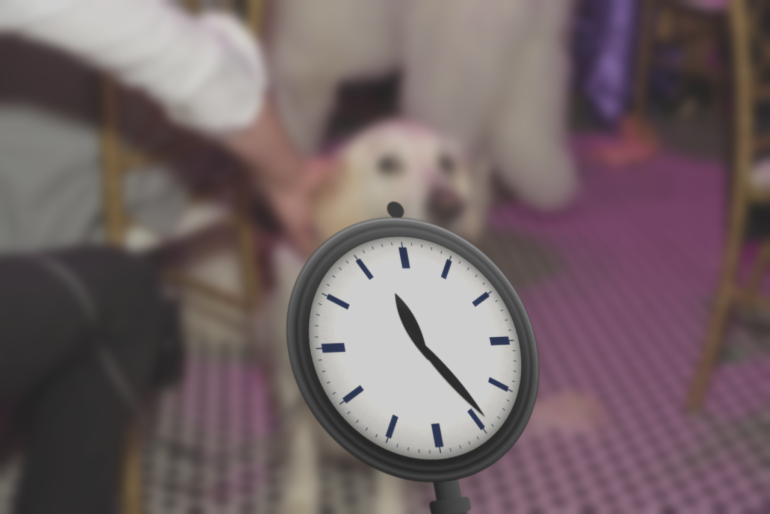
11:24
